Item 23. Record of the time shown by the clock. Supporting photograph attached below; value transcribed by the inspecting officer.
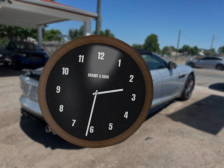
2:31
